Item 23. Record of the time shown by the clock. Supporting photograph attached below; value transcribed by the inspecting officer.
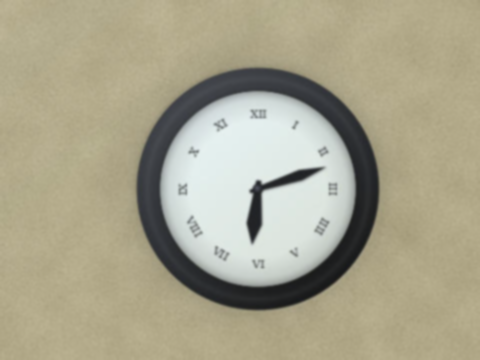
6:12
